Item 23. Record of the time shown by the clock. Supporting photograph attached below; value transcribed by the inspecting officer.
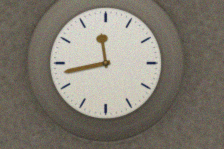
11:43
